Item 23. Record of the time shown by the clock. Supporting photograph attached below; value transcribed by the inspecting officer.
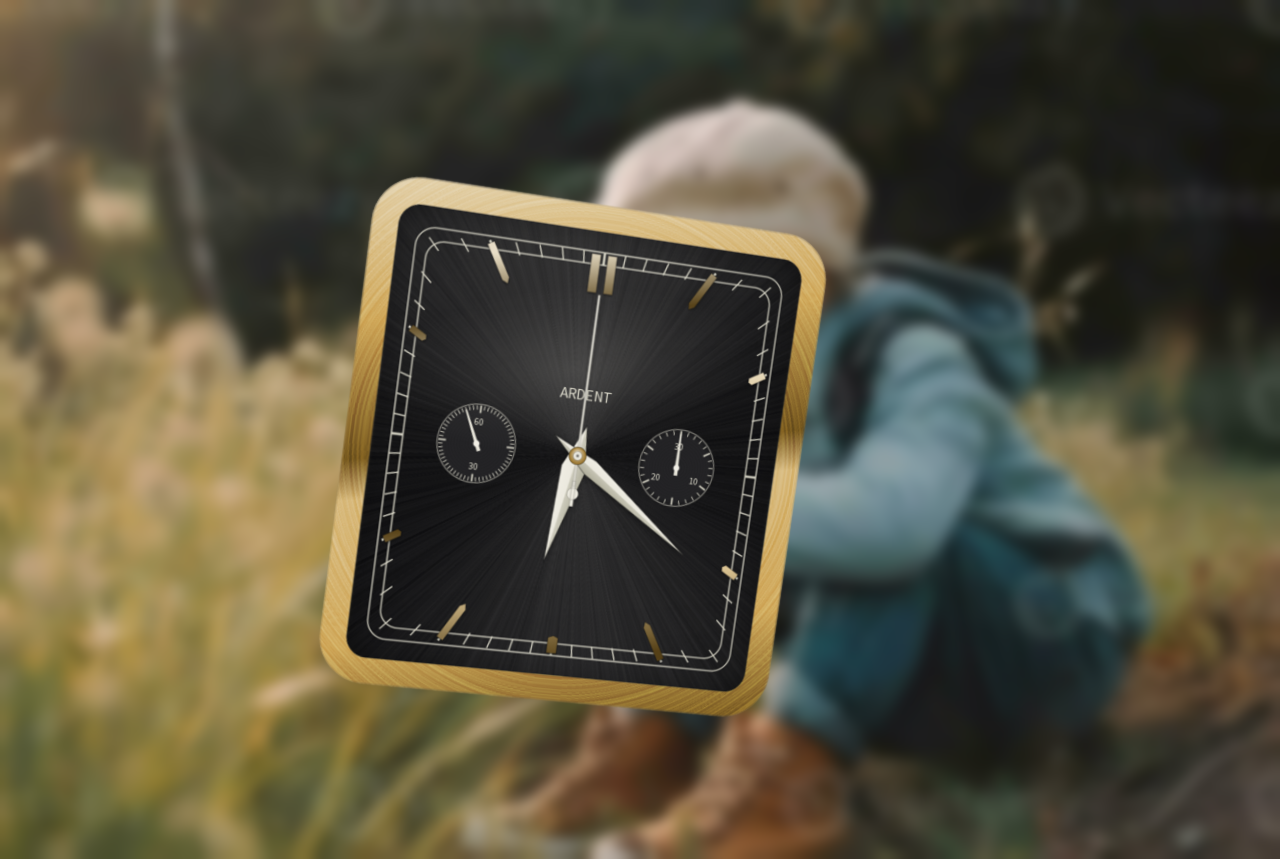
6:20:56
